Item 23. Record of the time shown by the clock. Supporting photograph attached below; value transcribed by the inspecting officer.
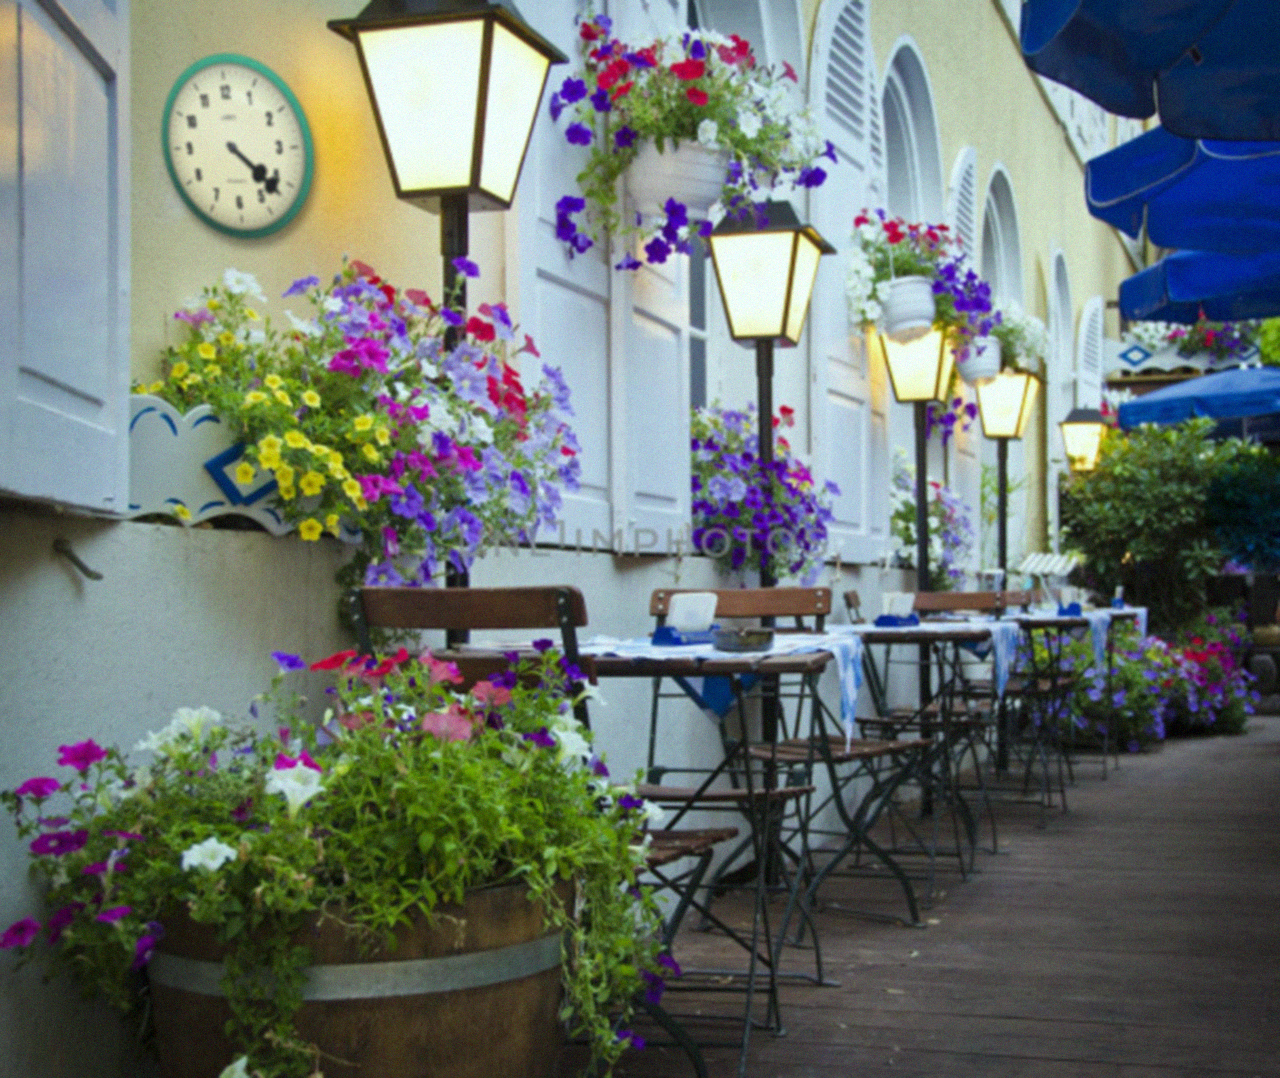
4:22
